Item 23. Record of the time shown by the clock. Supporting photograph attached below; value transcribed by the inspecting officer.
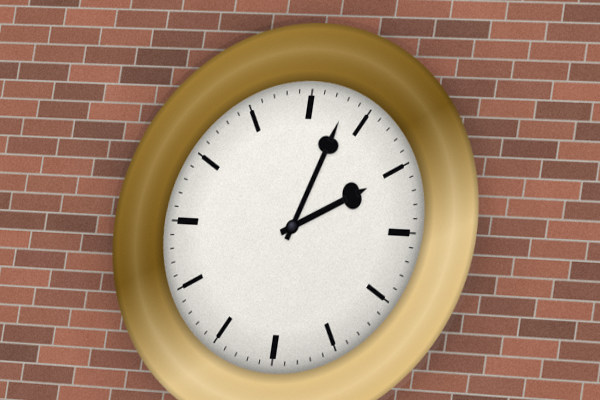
2:03
